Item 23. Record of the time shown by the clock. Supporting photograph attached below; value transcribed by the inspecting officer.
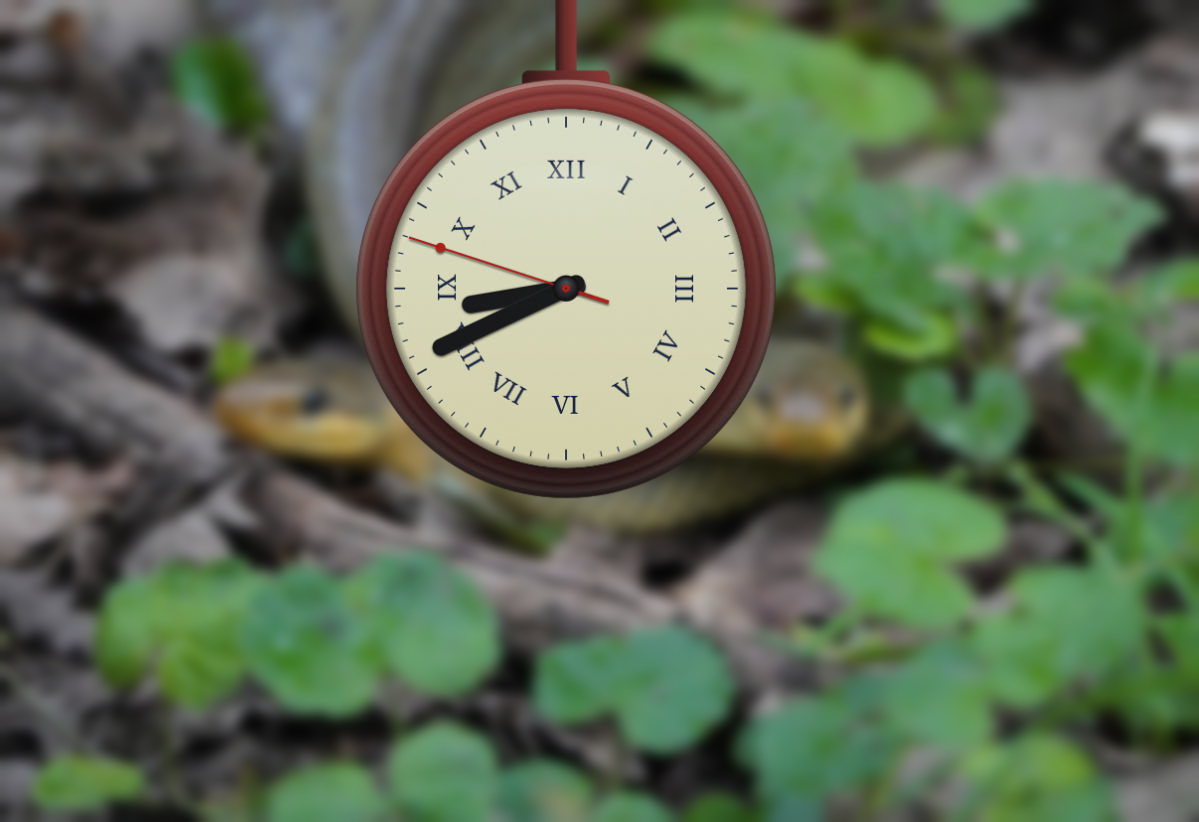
8:40:48
